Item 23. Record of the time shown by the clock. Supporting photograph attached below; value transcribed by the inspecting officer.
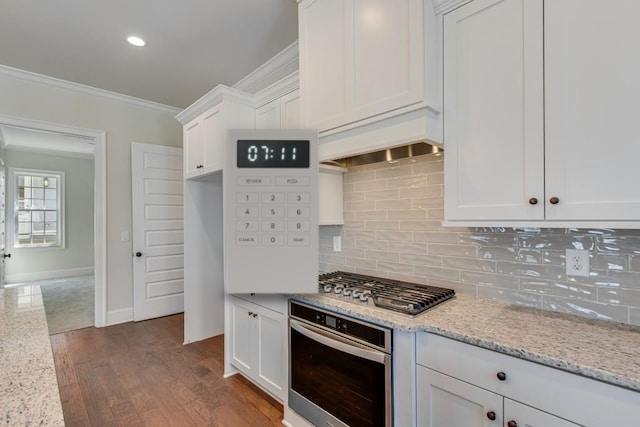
7:11
